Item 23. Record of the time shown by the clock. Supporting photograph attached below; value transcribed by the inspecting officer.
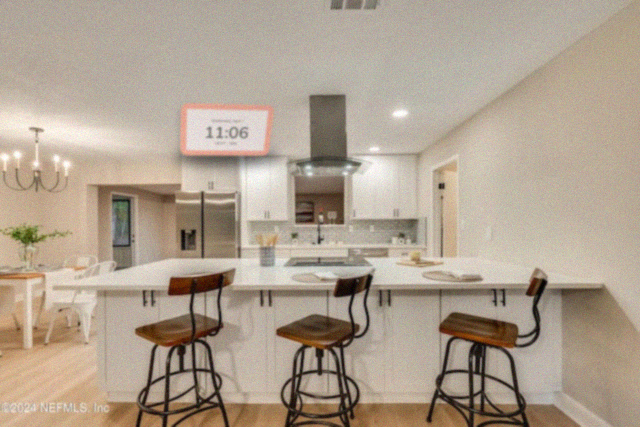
11:06
